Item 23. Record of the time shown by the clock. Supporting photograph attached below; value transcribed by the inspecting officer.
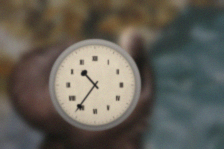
10:36
